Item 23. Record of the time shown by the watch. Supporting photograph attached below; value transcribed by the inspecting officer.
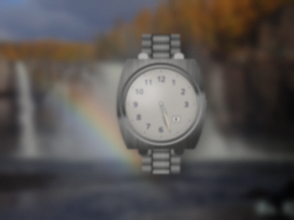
5:27
